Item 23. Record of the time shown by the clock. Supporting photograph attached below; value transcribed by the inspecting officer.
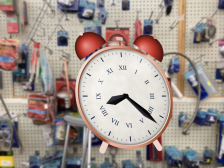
8:22
